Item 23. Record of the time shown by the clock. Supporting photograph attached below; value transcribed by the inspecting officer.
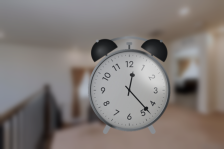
12:23
